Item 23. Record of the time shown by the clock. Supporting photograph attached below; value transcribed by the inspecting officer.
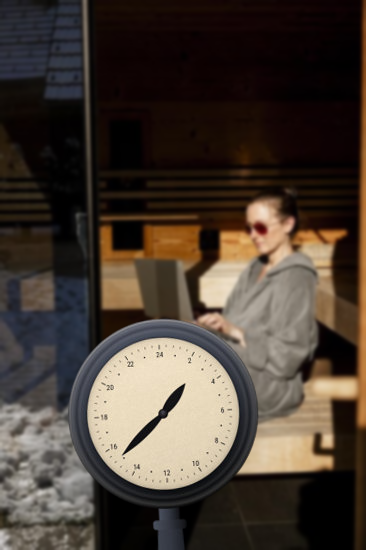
2:38
